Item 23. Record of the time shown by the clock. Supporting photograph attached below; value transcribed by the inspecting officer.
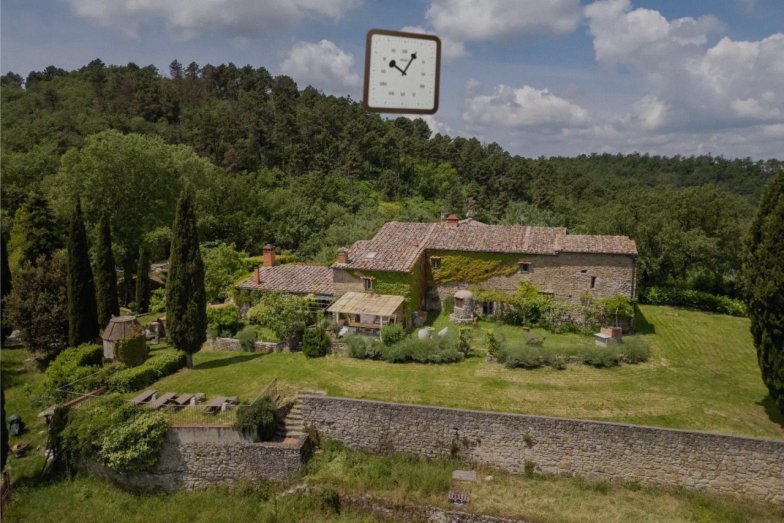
10:05
